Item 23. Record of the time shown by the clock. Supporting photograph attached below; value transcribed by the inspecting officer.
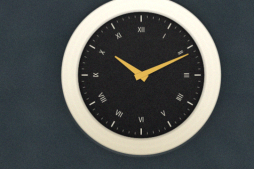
10:11
